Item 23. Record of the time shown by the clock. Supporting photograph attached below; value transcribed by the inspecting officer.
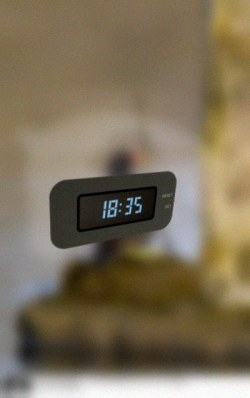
18:35
